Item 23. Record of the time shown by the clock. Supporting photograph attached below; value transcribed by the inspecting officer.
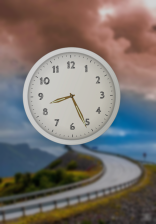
8:26
